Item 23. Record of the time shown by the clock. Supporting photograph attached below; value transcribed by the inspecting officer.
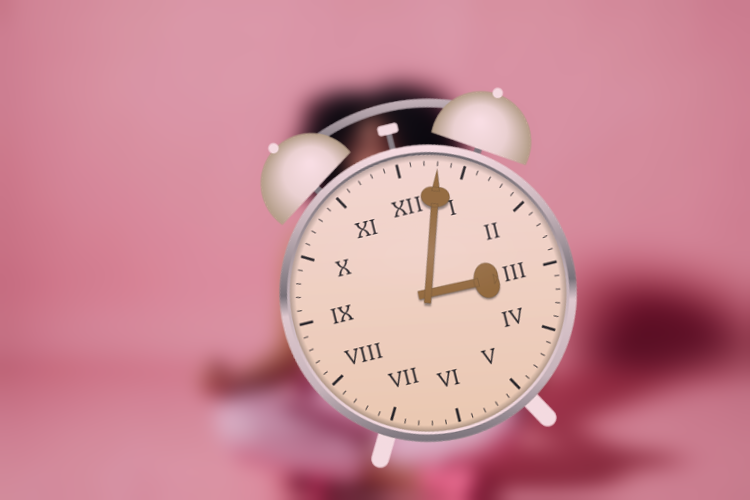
3:03
